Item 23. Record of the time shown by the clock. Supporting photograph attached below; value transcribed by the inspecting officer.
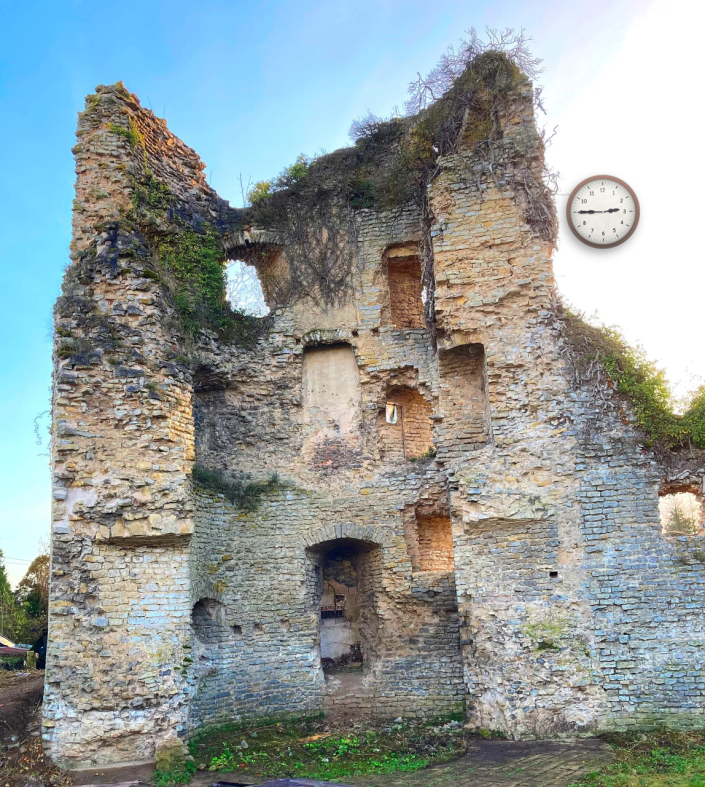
2:45
